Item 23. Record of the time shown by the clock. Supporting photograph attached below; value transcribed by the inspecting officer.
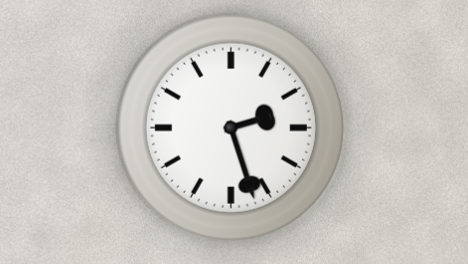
2:27
